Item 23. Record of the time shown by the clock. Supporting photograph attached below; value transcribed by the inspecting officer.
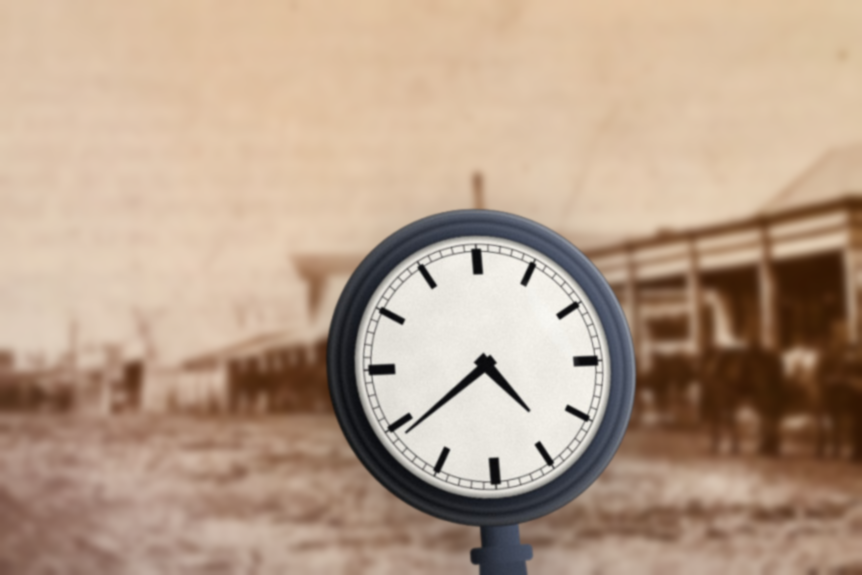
4:39
